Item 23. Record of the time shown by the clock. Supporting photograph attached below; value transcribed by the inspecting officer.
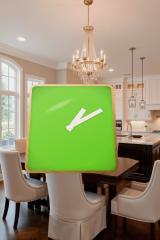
1:10
